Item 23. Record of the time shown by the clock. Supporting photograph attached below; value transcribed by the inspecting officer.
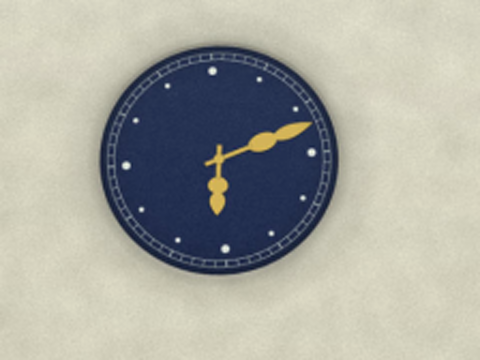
6:12
